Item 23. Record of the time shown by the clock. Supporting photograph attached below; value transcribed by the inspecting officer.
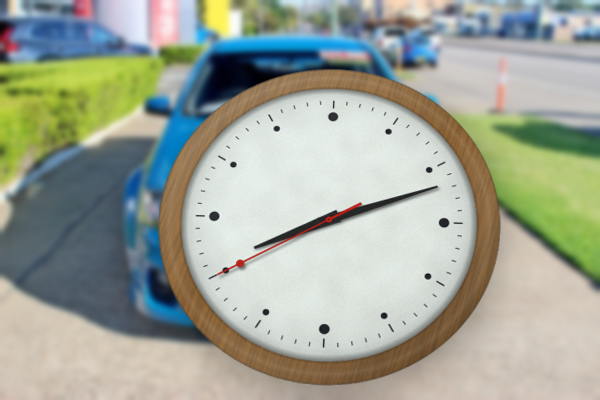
8:11:40
